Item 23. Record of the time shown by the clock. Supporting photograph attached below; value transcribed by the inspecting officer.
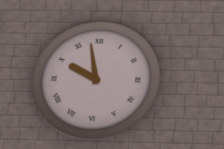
9:58
